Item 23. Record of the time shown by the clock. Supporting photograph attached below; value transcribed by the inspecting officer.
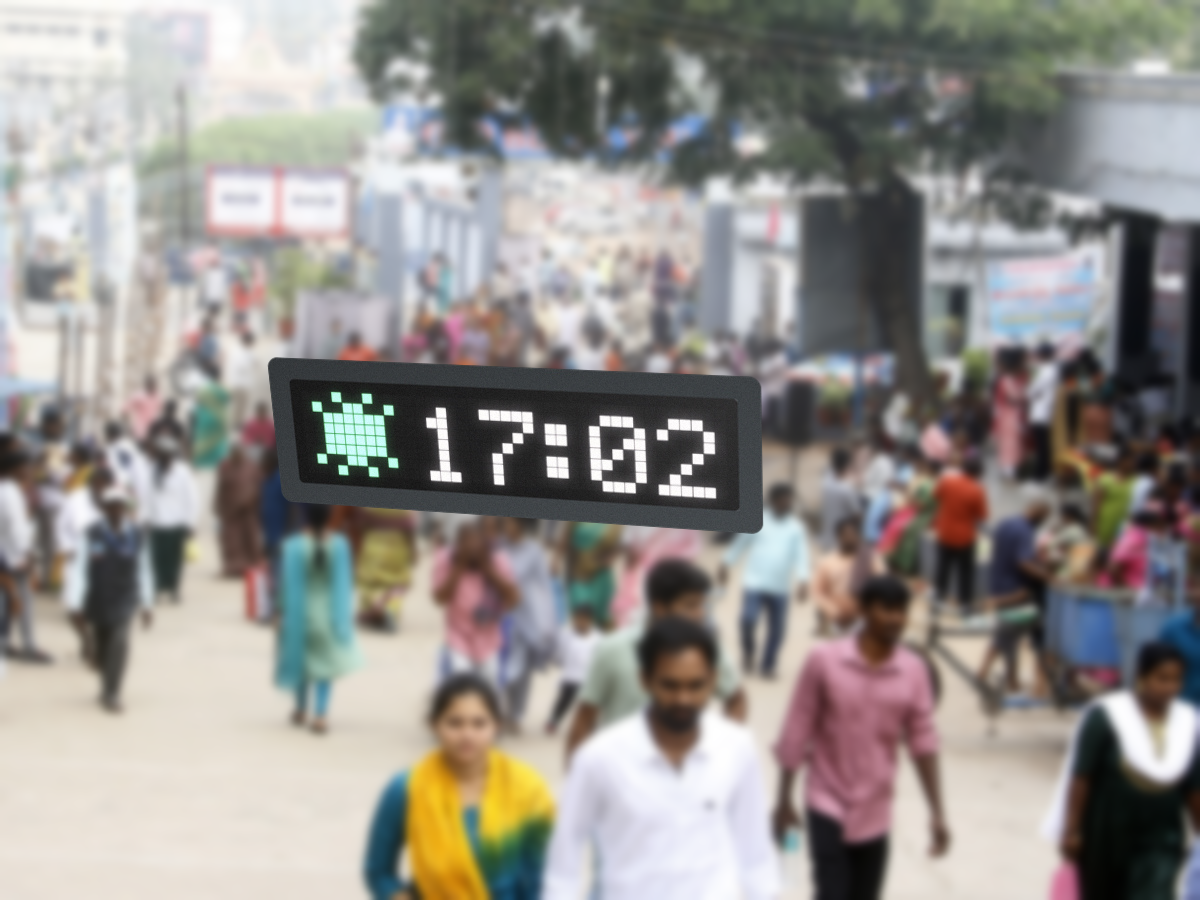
17:02
